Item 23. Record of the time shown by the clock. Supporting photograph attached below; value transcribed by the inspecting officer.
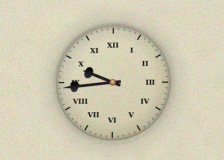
9:44
